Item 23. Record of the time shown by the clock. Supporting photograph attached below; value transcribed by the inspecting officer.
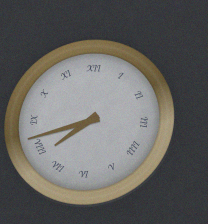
7:42
